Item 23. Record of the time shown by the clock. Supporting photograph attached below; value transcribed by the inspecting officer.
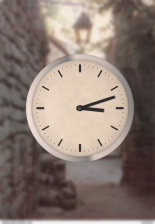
3:12
